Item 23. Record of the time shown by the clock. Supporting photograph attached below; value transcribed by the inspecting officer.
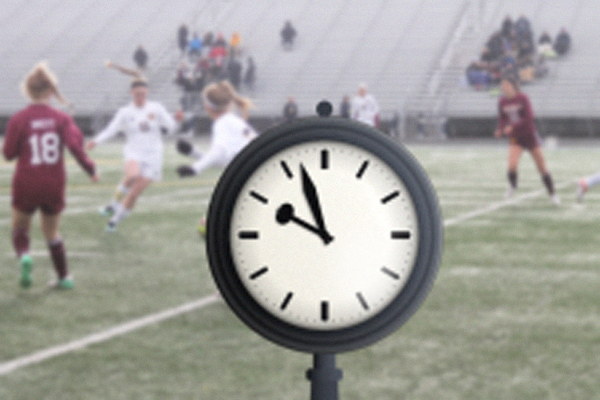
9:57
